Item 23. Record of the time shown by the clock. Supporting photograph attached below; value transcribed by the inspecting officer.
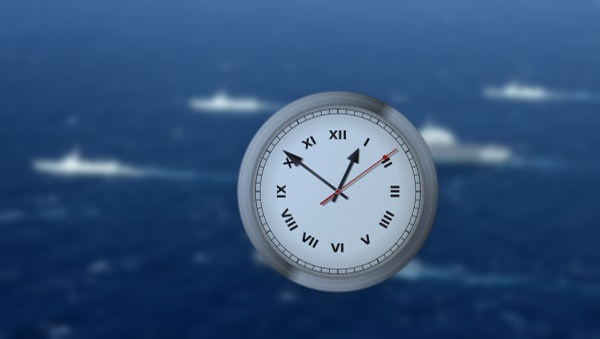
12:51:09
